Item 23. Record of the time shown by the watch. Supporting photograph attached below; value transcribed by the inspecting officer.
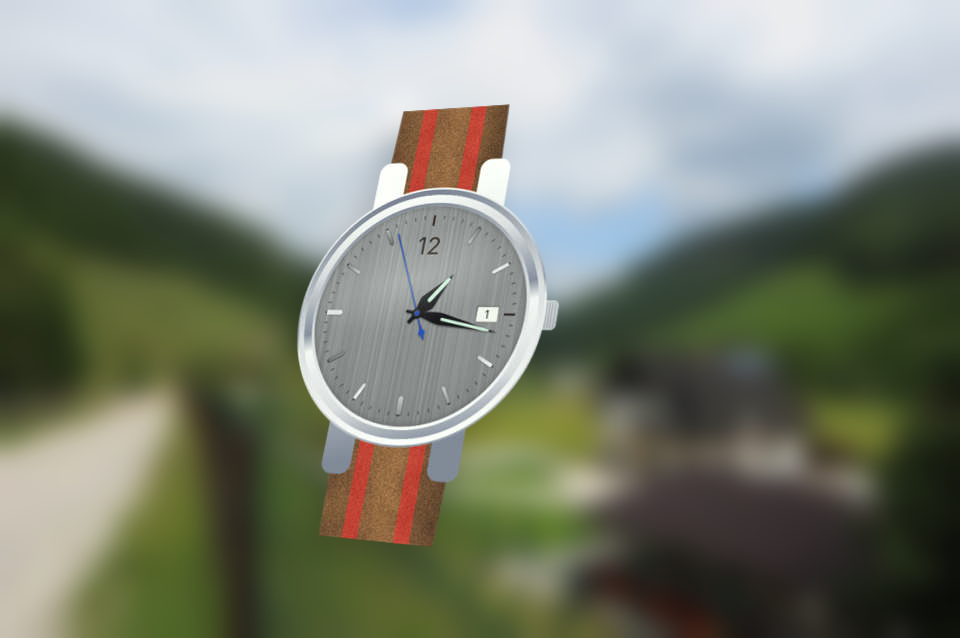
1:16:56
